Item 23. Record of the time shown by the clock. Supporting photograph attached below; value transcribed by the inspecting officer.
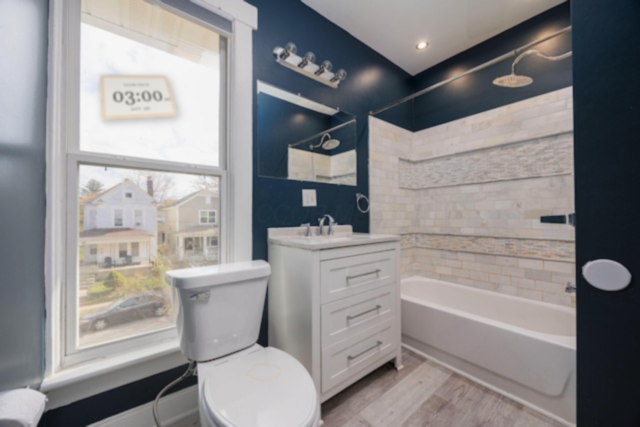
3:00
